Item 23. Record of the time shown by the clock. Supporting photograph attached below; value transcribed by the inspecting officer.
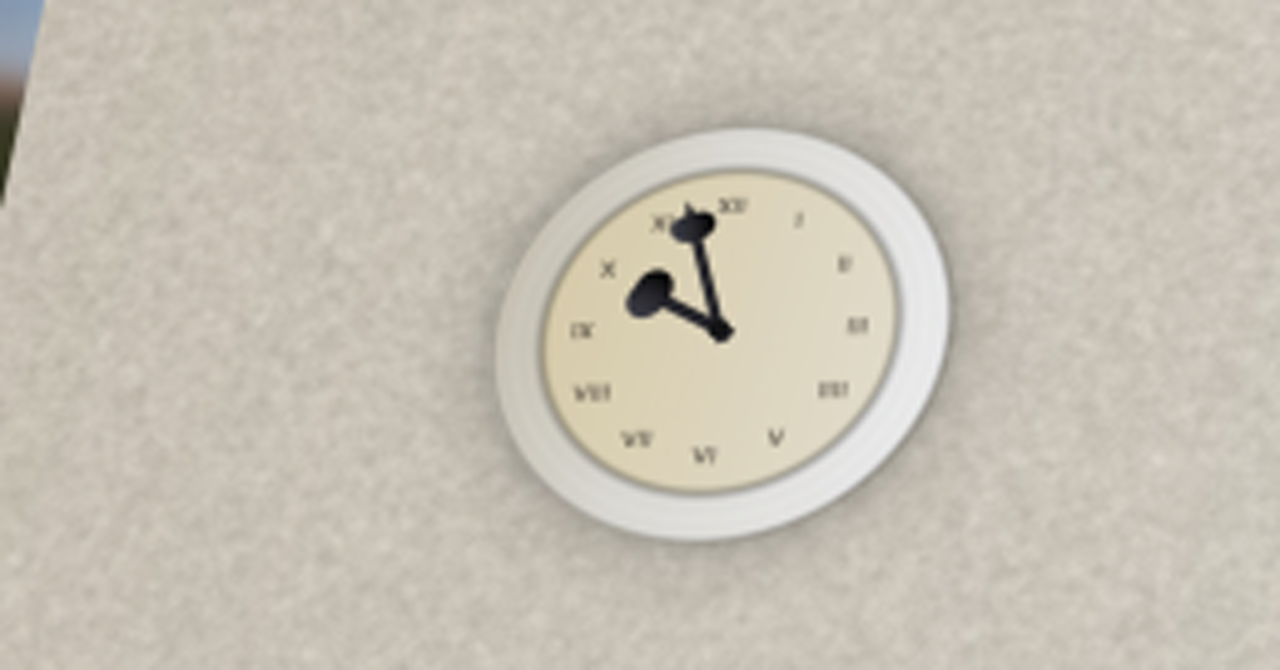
9:57
